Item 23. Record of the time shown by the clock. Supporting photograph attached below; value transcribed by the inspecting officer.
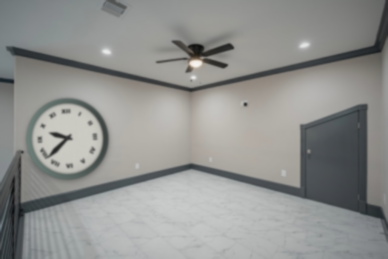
9:38
